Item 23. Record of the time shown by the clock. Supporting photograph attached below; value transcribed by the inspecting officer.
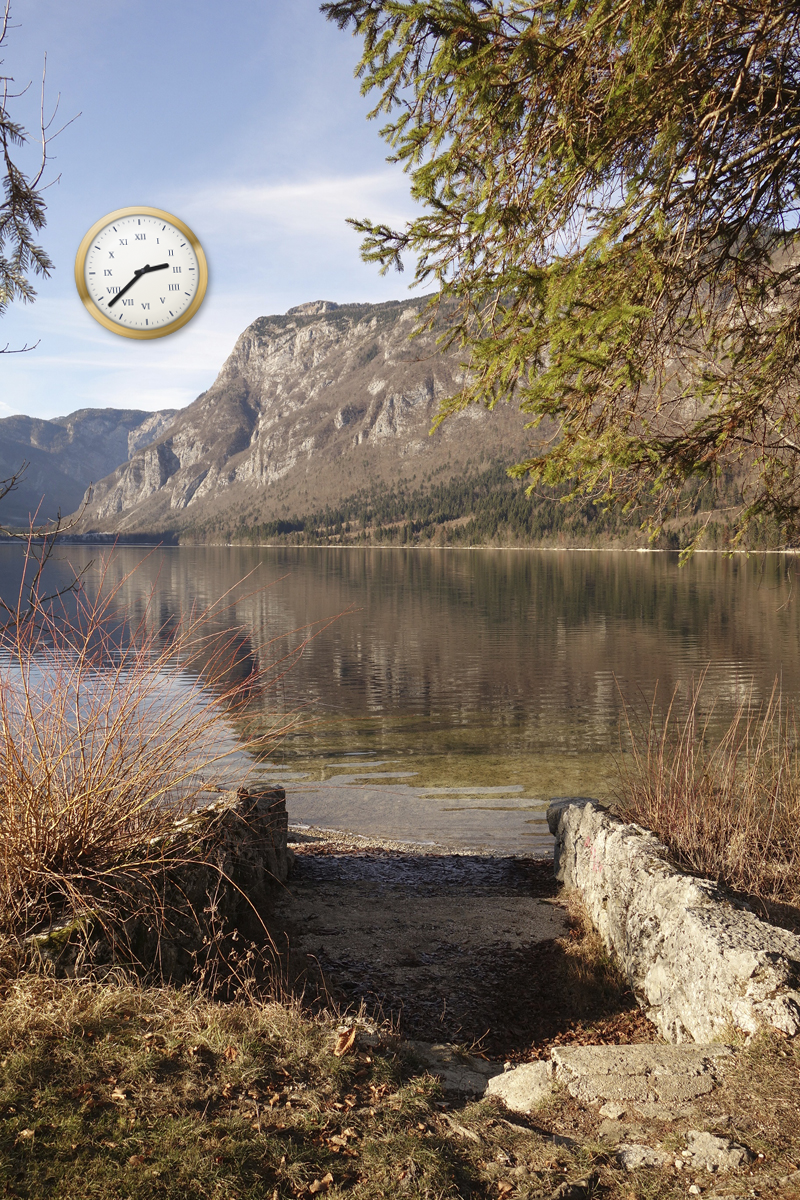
2:38
